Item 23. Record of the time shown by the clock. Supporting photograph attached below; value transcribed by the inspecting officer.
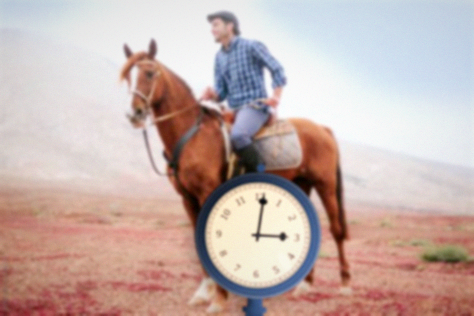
3:01
